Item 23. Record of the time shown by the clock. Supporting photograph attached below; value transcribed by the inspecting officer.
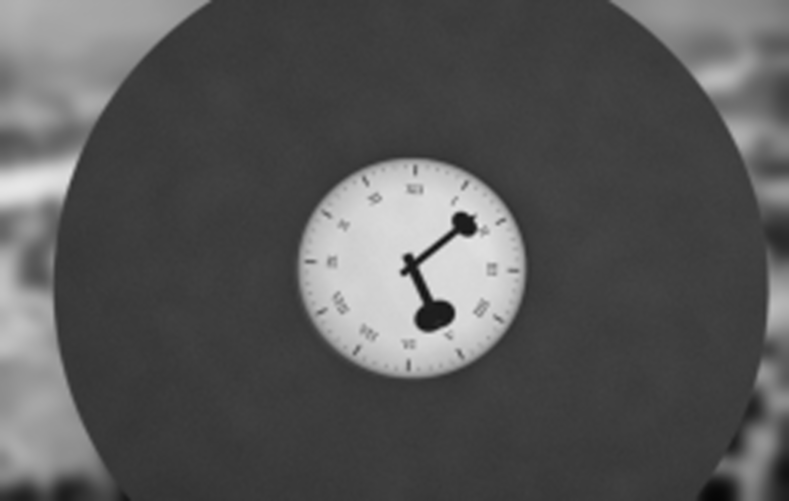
5:08
